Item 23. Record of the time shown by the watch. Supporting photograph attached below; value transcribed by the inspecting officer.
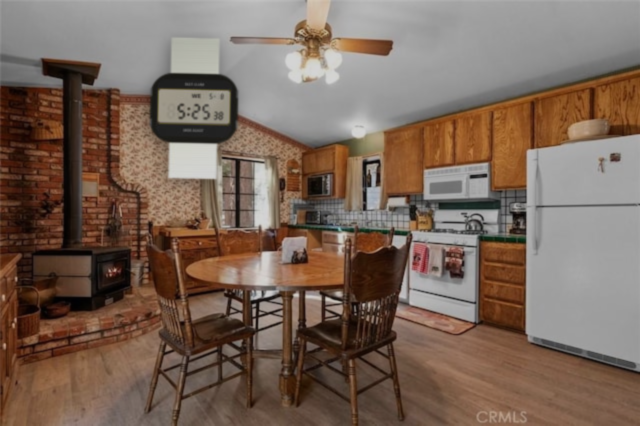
5:25
